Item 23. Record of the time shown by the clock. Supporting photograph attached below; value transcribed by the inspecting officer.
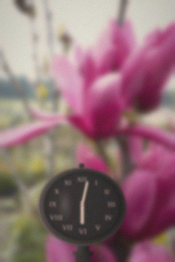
6:02
